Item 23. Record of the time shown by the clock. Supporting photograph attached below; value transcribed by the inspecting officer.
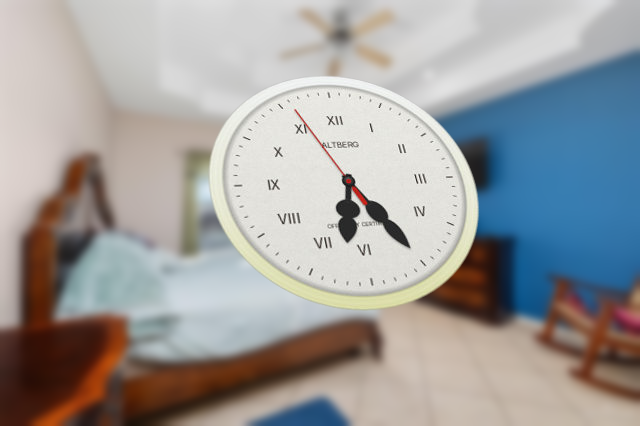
6:24:56
